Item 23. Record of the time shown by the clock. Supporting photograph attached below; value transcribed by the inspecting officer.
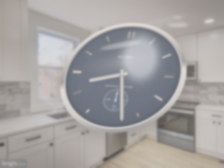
8:28
